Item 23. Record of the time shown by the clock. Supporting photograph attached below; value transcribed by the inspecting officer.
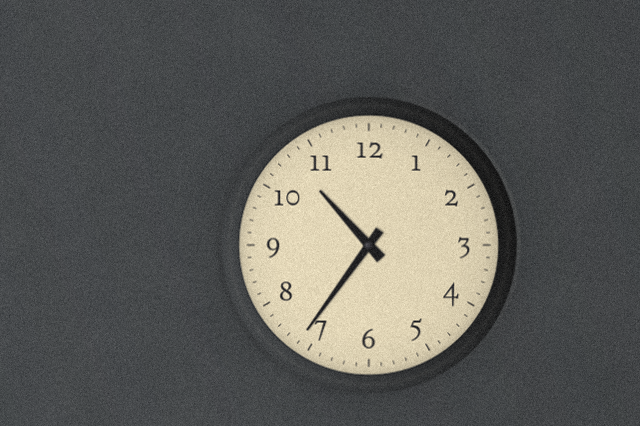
10:36
